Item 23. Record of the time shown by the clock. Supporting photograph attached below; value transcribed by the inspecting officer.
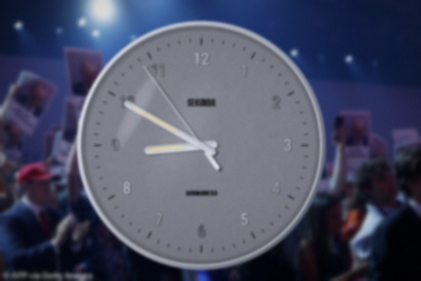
8:49:54
